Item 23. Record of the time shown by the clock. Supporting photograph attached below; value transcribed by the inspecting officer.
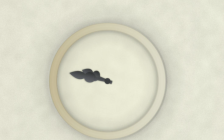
9:47
